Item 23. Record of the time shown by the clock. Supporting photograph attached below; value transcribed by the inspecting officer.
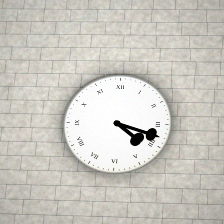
4:18
